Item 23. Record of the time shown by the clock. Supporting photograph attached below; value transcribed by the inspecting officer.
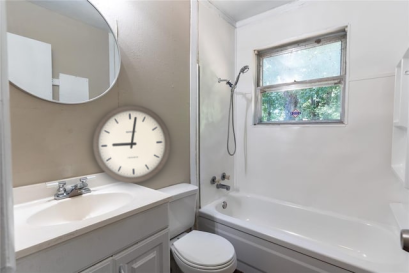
9:02
